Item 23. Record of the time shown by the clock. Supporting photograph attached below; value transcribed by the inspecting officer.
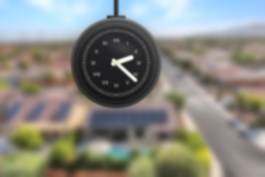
2:22
